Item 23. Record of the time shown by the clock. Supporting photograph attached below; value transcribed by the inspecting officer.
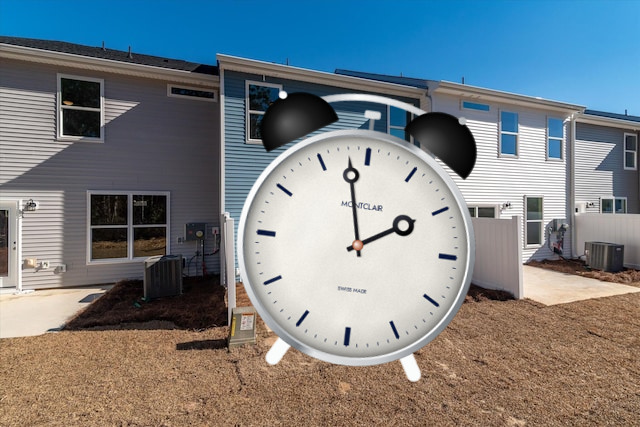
1:58
